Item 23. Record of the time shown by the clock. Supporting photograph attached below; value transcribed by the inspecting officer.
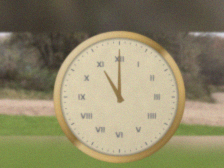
11:00
